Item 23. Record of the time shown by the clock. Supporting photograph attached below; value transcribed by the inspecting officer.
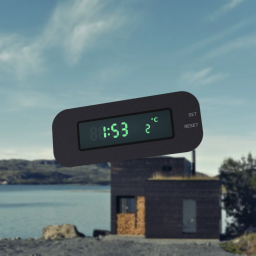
1:53
